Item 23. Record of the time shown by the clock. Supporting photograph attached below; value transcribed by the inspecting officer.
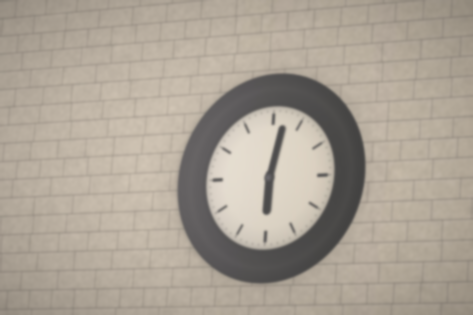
6:02
